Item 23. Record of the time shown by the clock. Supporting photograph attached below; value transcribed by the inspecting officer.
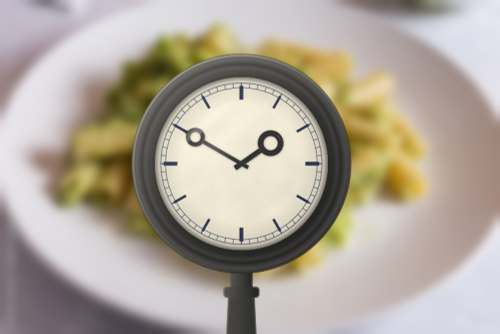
1:50
